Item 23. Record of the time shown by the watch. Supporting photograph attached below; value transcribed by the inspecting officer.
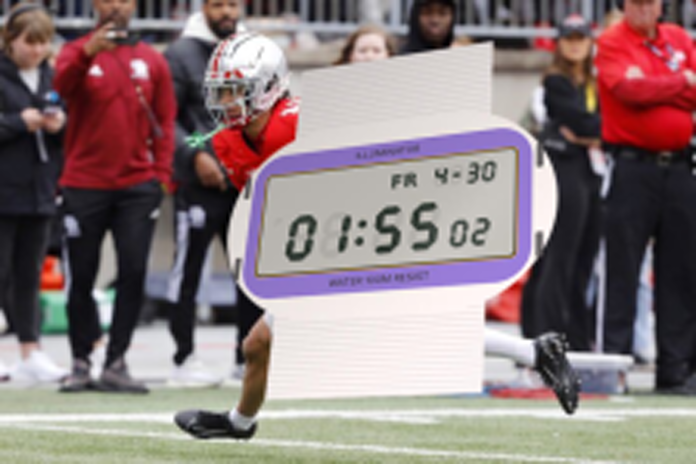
1:55:02
